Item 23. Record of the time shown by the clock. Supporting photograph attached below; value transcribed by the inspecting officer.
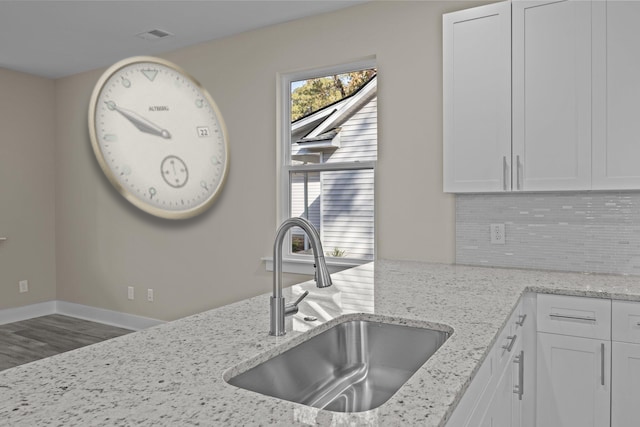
9:50
